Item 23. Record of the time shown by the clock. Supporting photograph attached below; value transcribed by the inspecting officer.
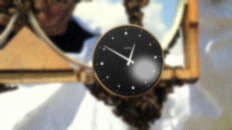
12:51
